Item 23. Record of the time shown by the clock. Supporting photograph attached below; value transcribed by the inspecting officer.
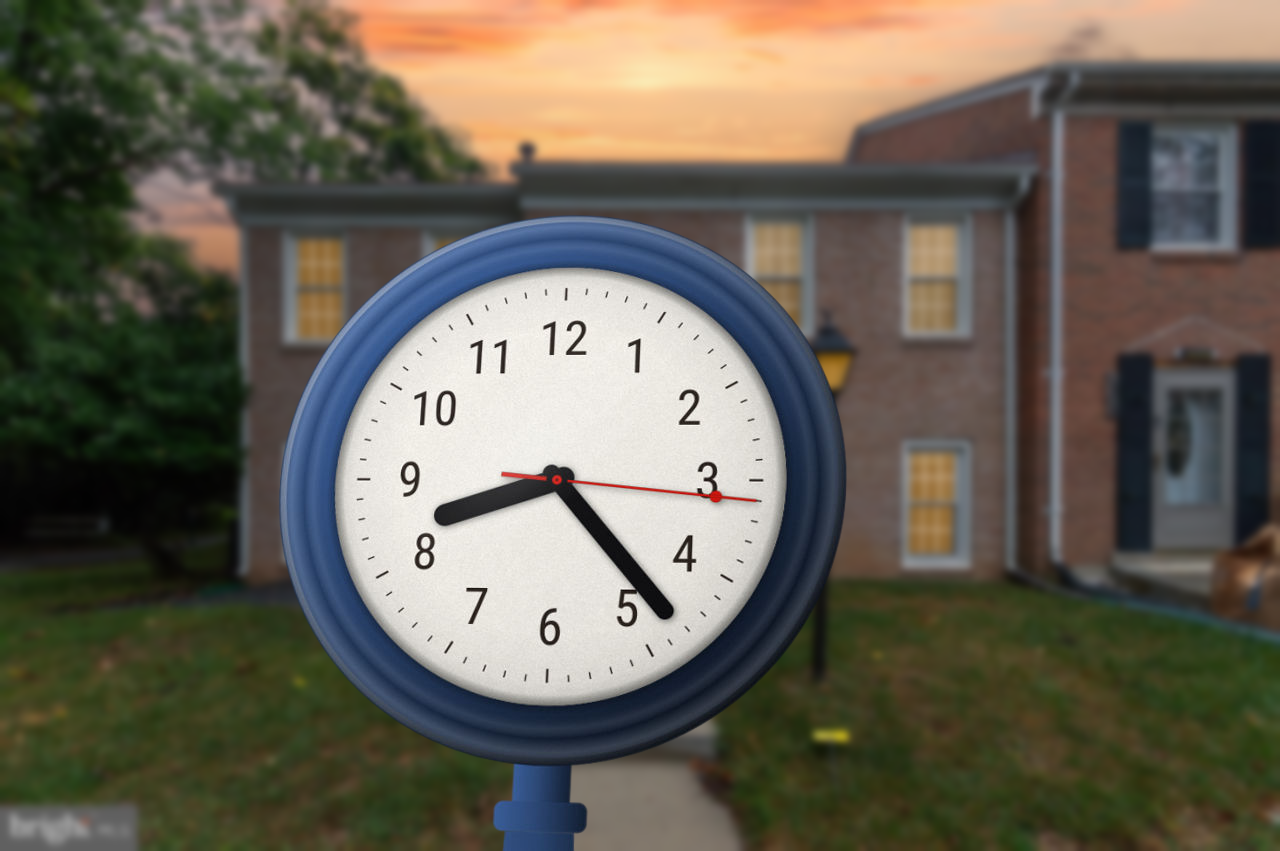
8:23:16
